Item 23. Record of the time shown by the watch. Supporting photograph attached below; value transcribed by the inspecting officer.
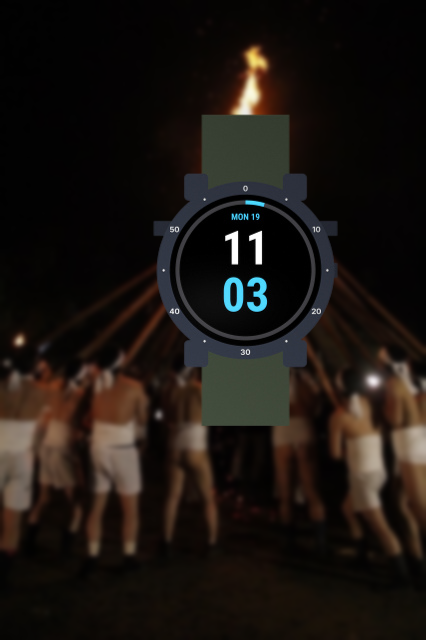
11:03
